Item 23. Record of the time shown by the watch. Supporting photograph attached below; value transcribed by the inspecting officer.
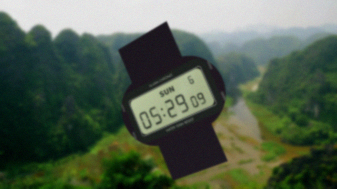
5:29:09
